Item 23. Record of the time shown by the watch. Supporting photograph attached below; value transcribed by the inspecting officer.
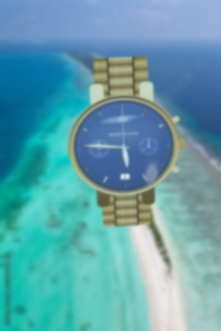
5:46
